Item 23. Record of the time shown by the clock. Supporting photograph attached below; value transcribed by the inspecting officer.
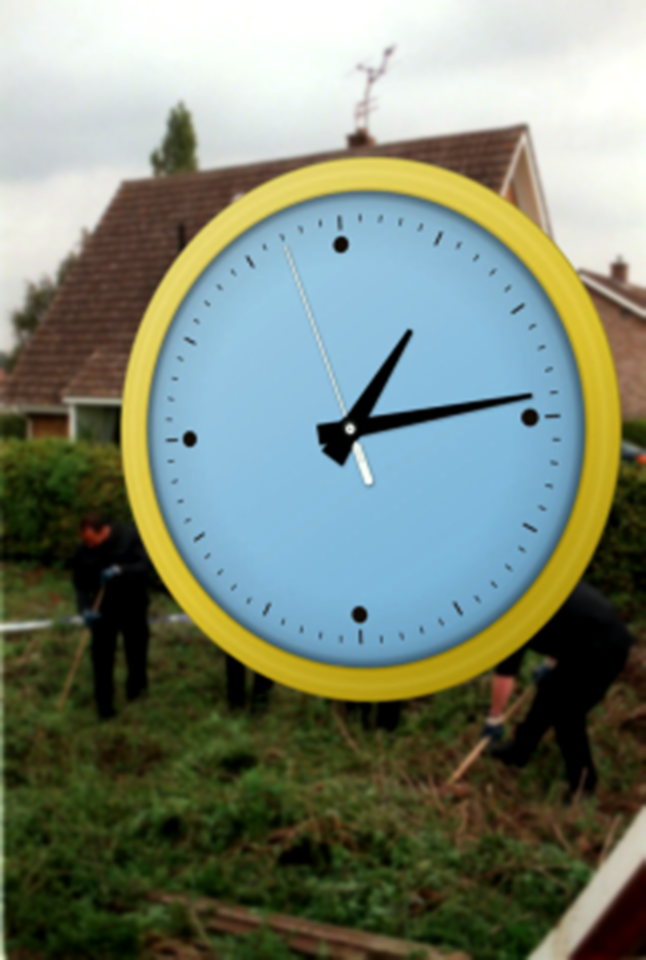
1:13:57
